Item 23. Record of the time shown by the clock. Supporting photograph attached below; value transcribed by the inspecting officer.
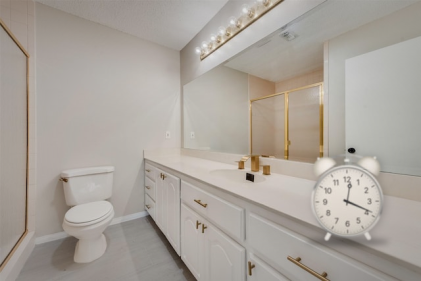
12:19
